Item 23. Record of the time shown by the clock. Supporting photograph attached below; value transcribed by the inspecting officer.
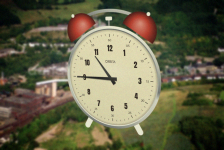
10:45
